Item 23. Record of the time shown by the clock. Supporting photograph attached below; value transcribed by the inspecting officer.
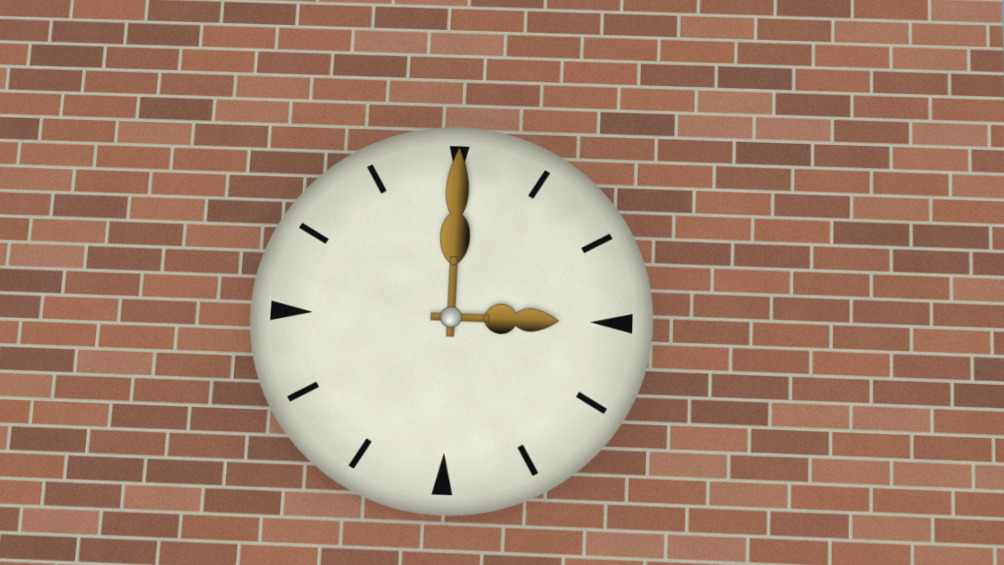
3:00
